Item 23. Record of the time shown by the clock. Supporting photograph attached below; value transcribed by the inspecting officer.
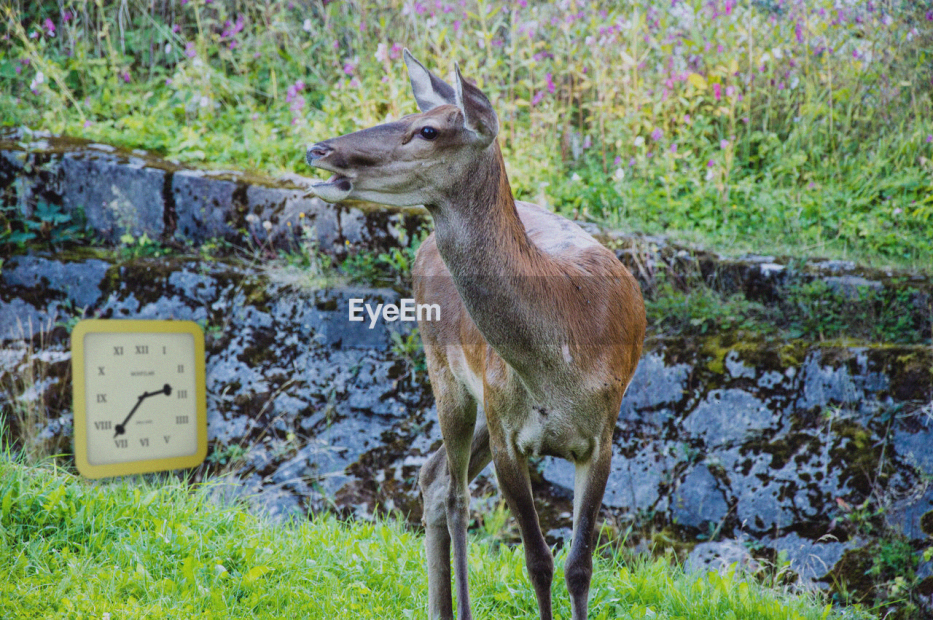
2:37
